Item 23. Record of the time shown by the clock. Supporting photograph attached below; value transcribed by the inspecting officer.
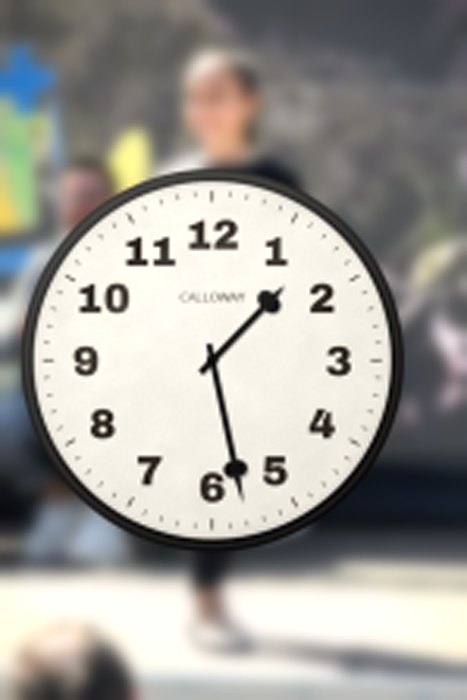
1:28
